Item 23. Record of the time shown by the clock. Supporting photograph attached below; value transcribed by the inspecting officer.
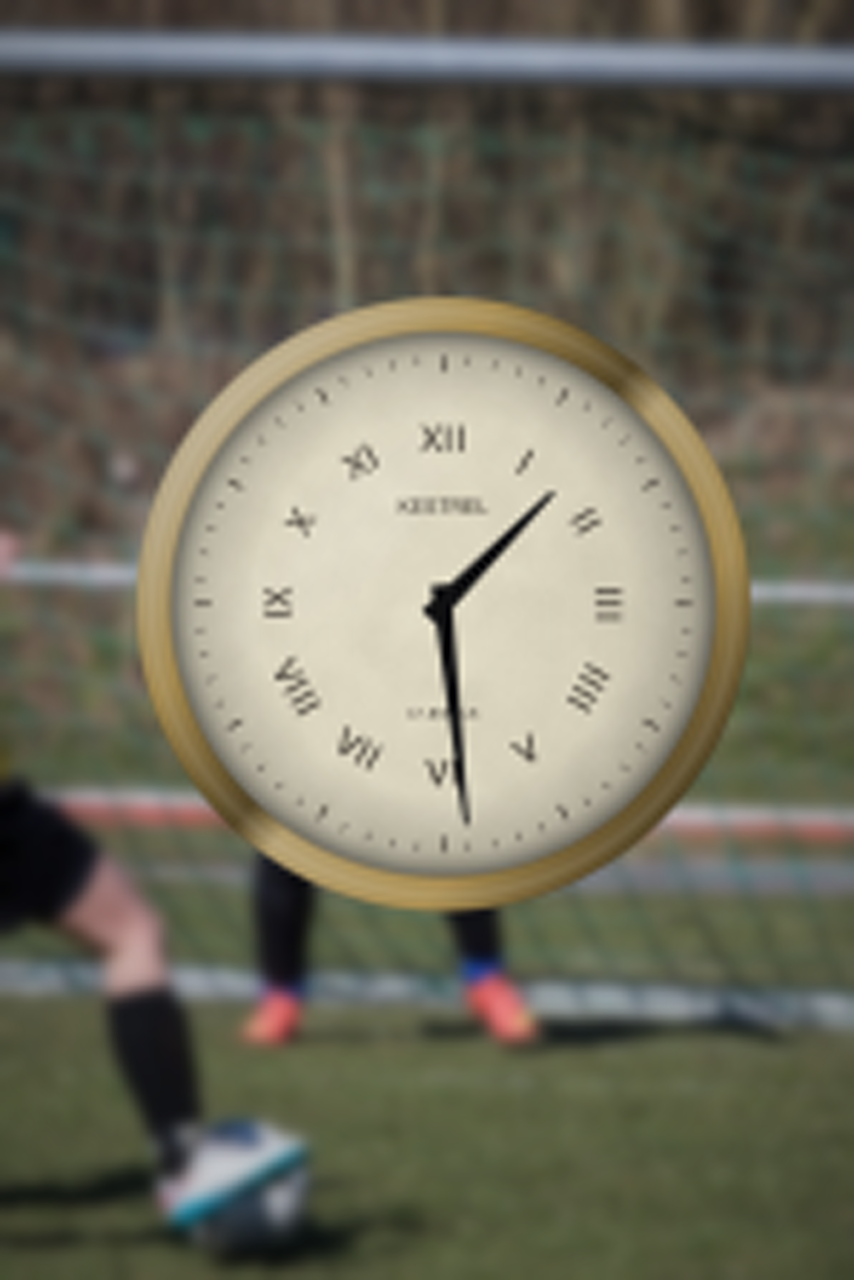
1:29
